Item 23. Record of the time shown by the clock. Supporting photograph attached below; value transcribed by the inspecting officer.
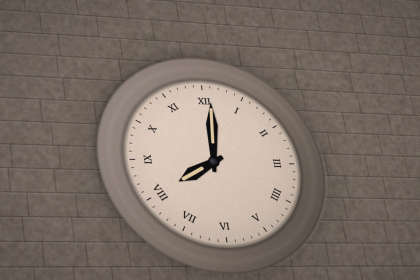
8:01
